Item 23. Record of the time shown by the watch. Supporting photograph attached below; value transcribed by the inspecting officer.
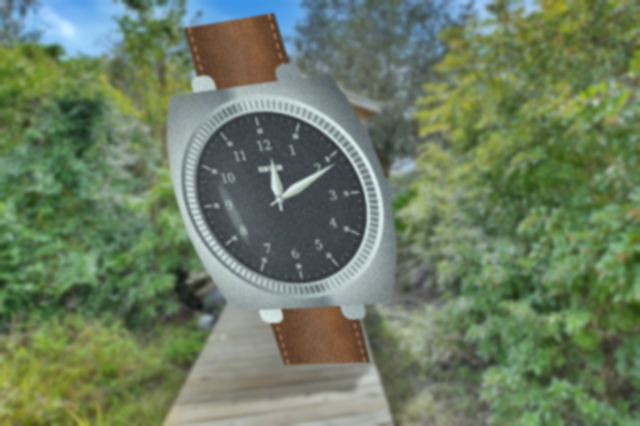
12:11
